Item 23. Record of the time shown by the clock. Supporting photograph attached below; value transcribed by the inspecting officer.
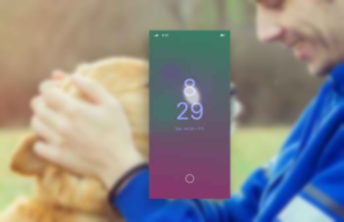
8:29
